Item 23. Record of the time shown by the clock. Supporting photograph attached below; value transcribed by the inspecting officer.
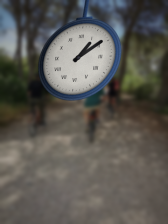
1:09
